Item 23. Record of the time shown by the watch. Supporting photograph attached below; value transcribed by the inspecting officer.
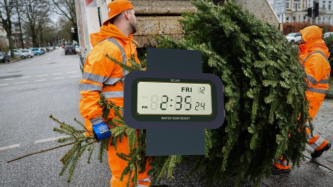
2:35:24
